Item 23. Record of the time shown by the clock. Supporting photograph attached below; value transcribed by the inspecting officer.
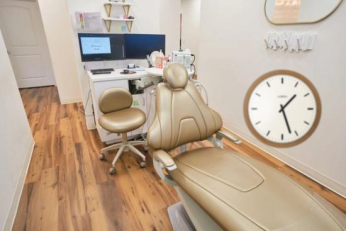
1:27
